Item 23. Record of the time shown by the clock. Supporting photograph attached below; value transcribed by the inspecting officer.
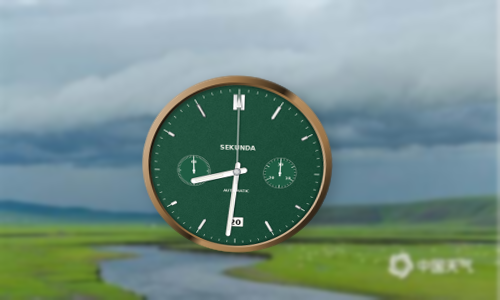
8:31
